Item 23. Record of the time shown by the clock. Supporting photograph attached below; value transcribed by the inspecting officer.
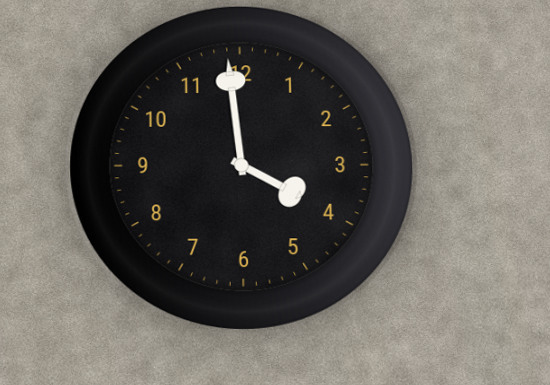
3:59
